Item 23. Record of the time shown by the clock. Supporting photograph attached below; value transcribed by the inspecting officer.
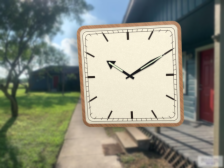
10:10
